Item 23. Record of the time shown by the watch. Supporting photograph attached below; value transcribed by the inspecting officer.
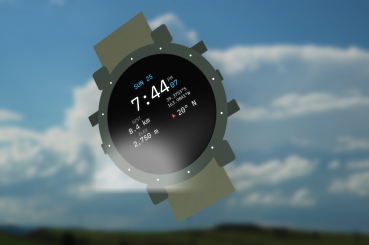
7:44:07
